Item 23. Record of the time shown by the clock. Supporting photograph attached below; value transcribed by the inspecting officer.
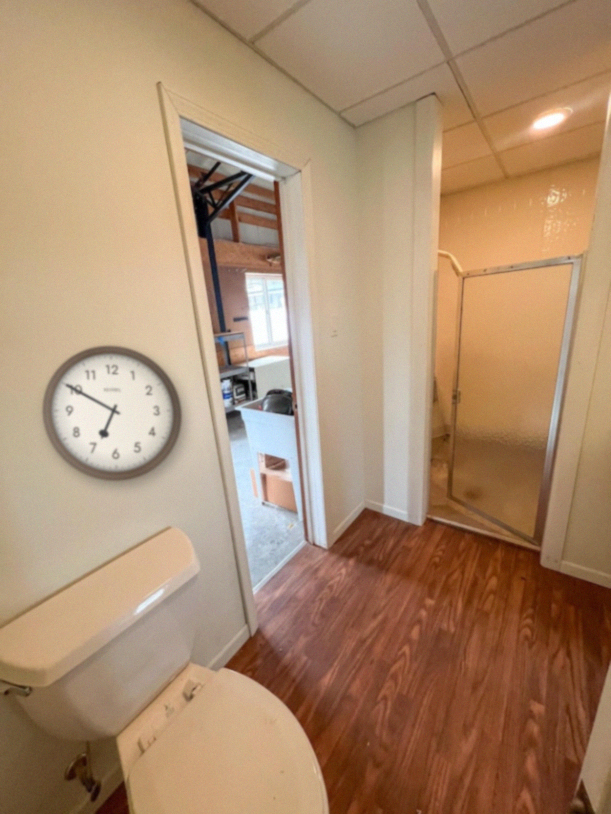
6:50
